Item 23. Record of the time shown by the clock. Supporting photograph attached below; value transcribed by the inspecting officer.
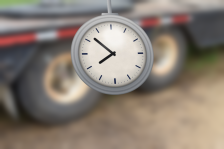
7:52
